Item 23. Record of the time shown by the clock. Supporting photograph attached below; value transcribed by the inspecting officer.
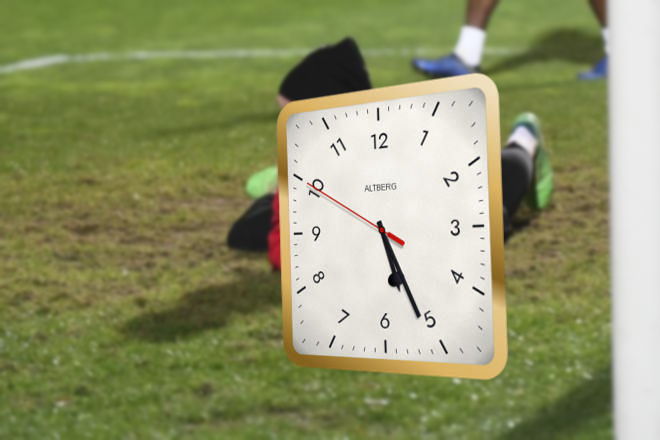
5:25:50
